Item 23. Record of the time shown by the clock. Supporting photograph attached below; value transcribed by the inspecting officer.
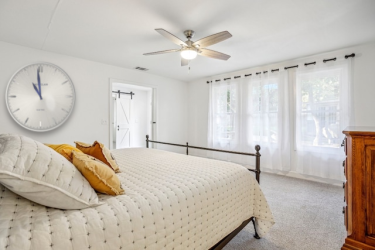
10:59
